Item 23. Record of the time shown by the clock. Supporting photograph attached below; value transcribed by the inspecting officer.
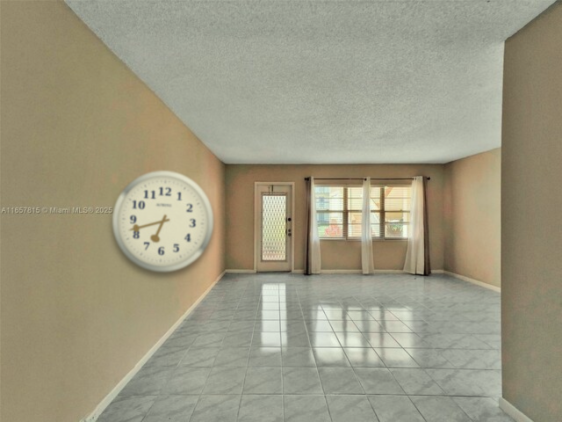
6:42
